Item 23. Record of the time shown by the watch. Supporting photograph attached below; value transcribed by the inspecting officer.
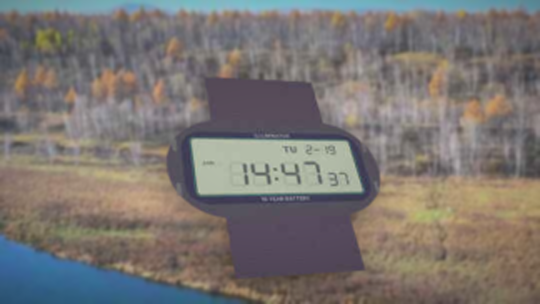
14:47:37
